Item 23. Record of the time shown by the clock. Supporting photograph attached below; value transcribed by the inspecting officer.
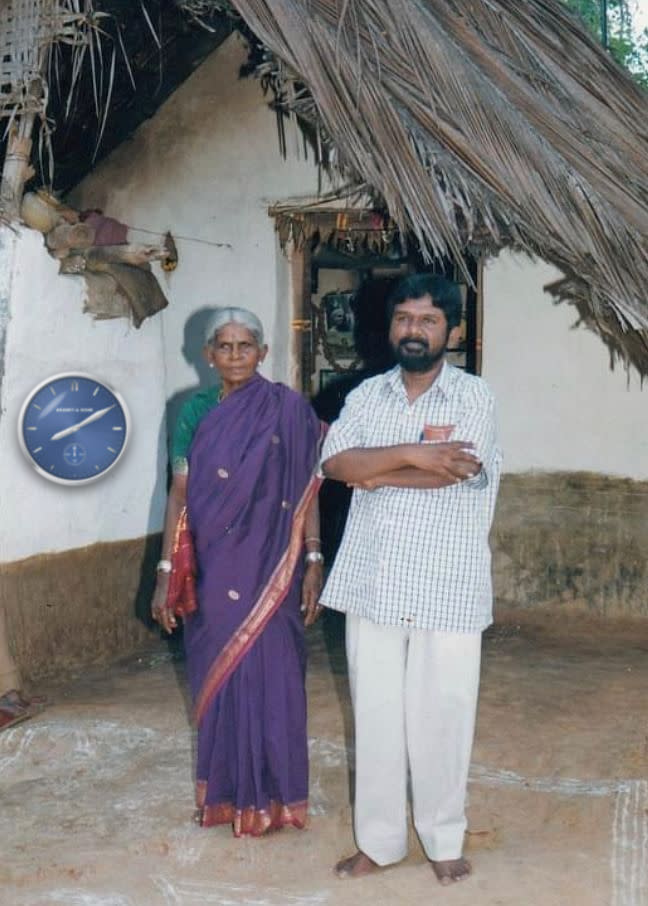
8:10
